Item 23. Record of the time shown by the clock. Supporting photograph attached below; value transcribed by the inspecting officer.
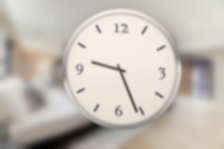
9:26
